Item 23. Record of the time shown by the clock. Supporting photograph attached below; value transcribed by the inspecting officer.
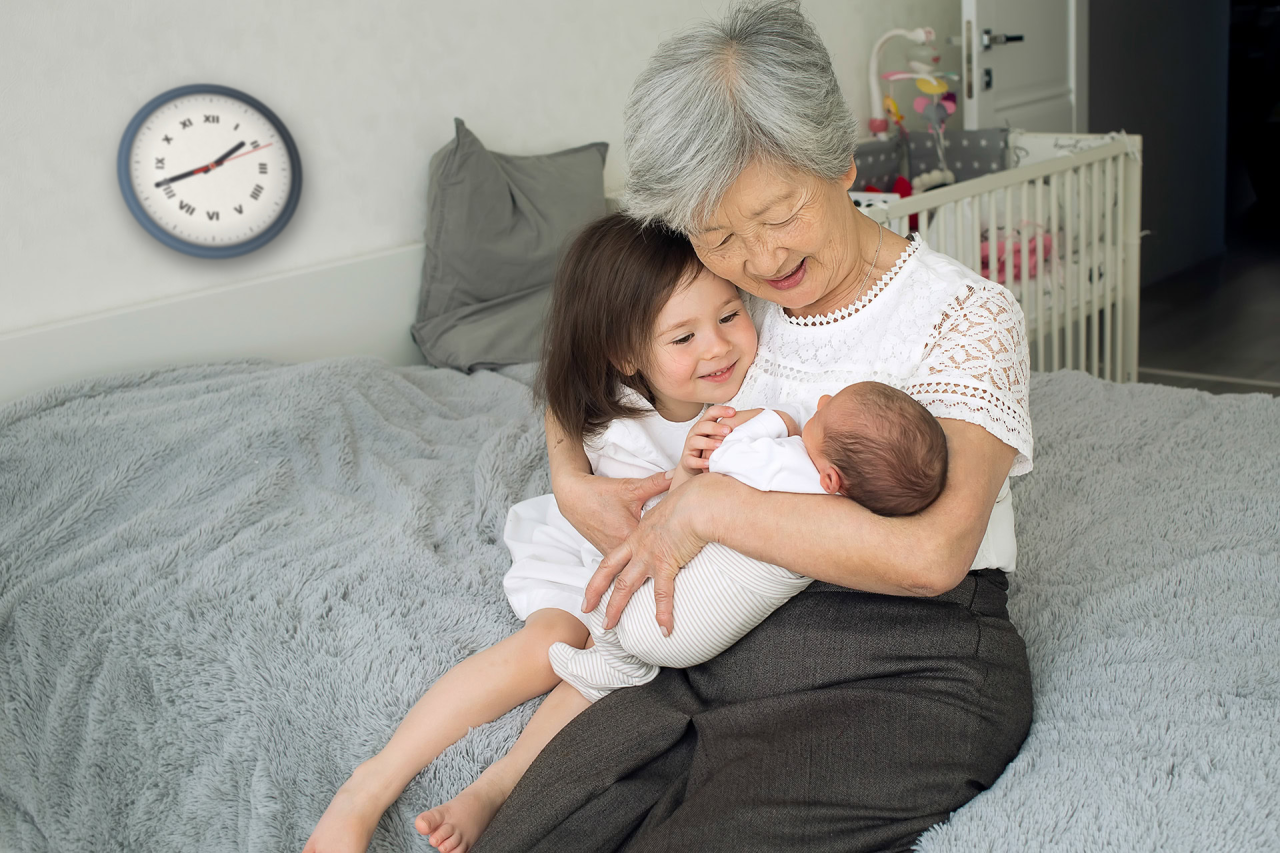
1:41:11
